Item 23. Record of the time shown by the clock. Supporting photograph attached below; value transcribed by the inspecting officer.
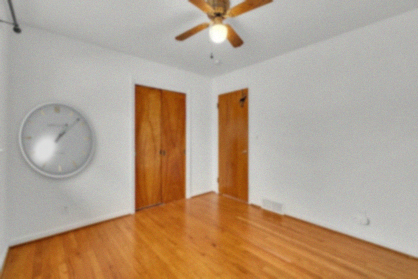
1:08
